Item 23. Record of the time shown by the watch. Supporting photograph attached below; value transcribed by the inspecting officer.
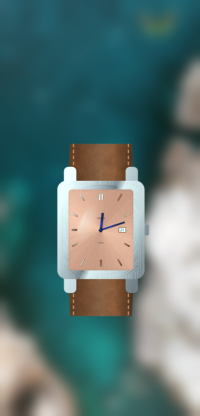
12:12
